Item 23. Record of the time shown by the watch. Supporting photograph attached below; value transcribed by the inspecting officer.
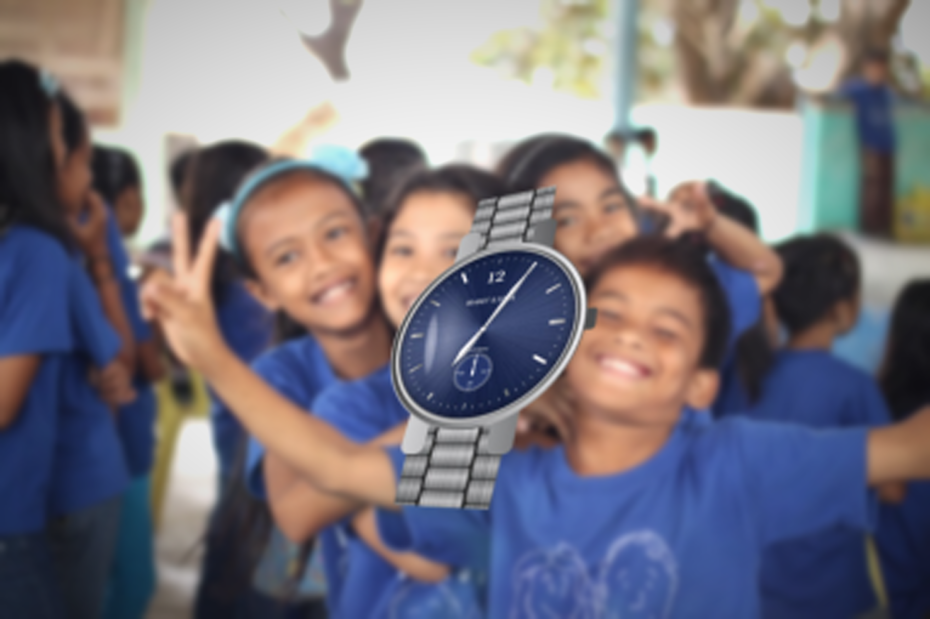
7:05
